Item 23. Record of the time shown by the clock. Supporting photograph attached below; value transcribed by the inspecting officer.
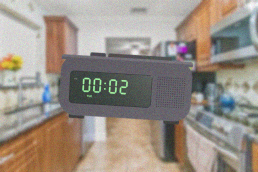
0:02
